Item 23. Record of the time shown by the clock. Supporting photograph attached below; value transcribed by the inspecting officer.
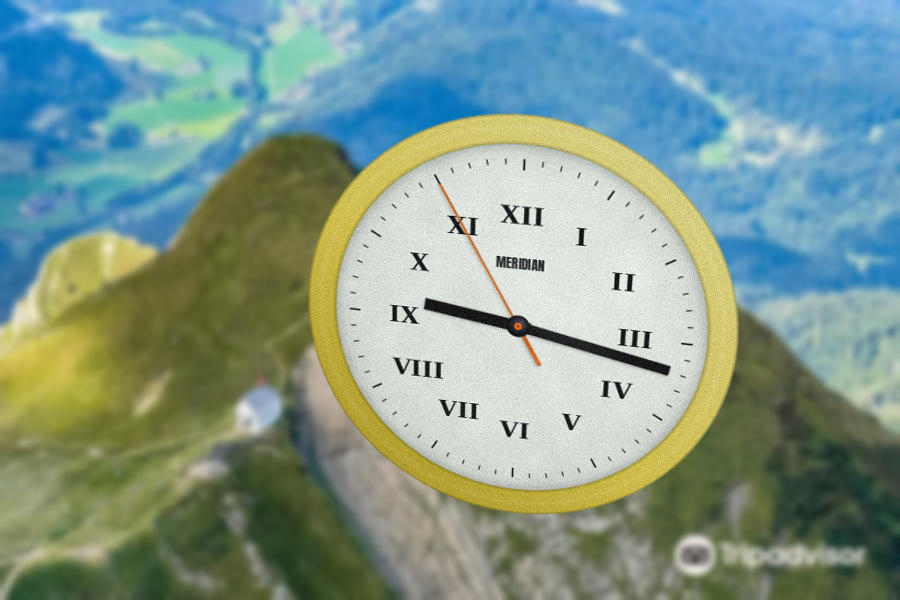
9:16:55
